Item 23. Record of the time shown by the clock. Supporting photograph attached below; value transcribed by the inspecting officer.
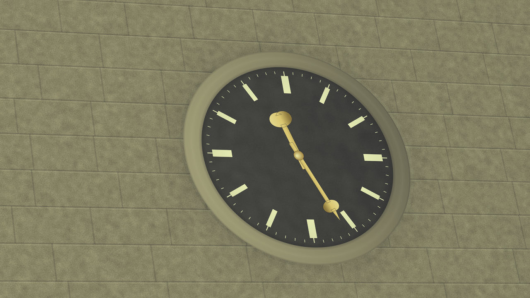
11:26
